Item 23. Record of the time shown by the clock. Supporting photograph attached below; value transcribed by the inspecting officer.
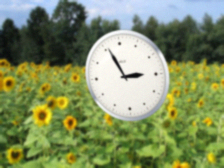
2:56
